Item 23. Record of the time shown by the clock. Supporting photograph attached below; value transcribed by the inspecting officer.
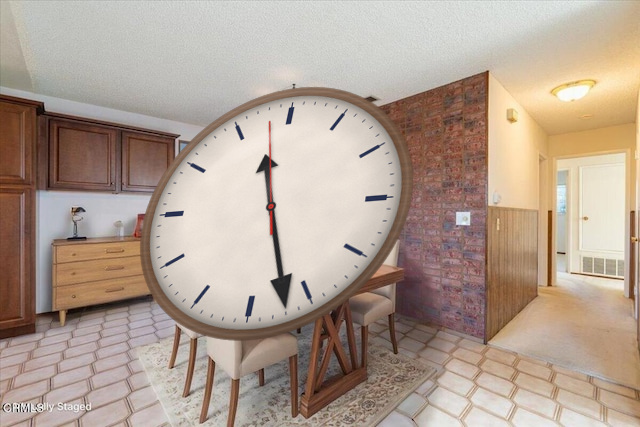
11:26:58
